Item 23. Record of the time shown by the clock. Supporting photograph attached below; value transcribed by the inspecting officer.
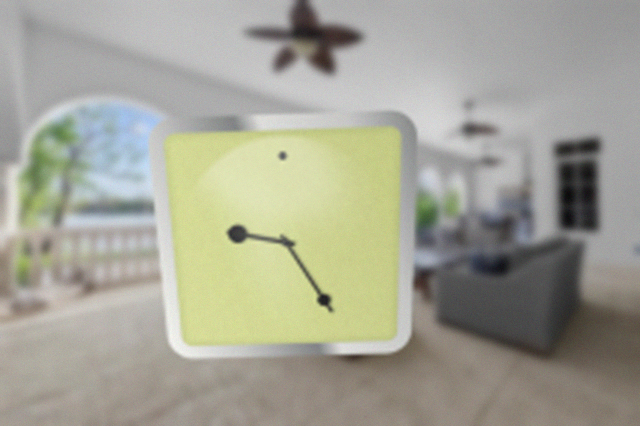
9:25
